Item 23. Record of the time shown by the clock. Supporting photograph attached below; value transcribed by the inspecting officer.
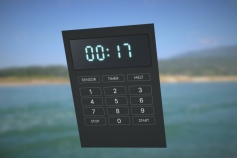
0:17
